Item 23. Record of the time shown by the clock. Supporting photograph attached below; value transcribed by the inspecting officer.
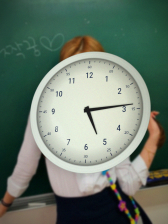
5:14
